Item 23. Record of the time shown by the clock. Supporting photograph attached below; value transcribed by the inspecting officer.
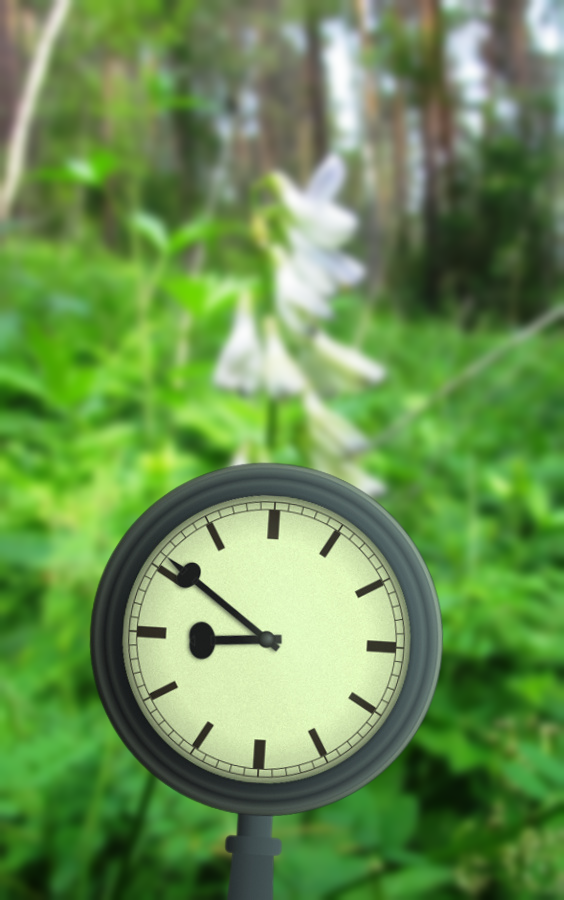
8:51
